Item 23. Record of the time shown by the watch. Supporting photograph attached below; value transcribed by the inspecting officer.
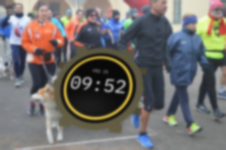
9:52
